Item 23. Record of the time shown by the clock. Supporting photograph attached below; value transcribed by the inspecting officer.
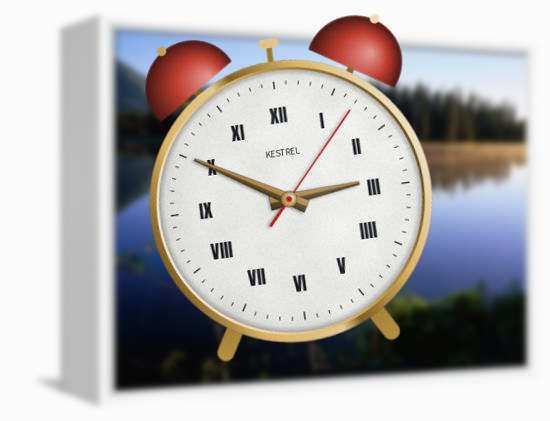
2:50:07
